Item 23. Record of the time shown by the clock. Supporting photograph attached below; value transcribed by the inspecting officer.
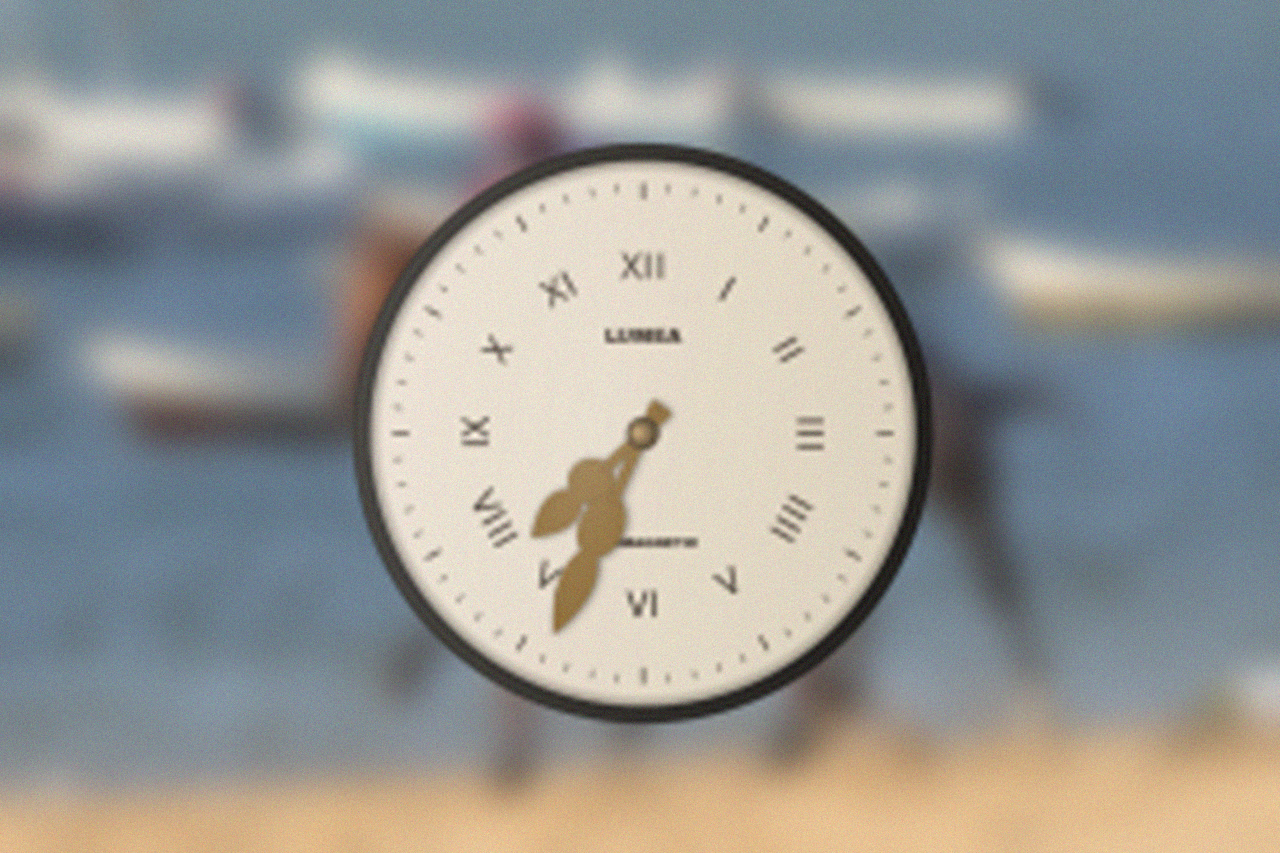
7:34
